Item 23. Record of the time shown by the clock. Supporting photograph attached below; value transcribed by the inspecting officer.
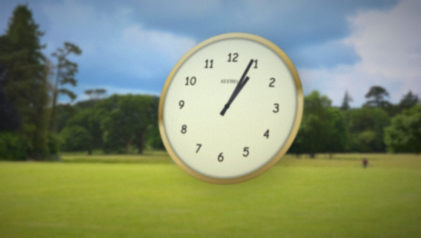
1:04
